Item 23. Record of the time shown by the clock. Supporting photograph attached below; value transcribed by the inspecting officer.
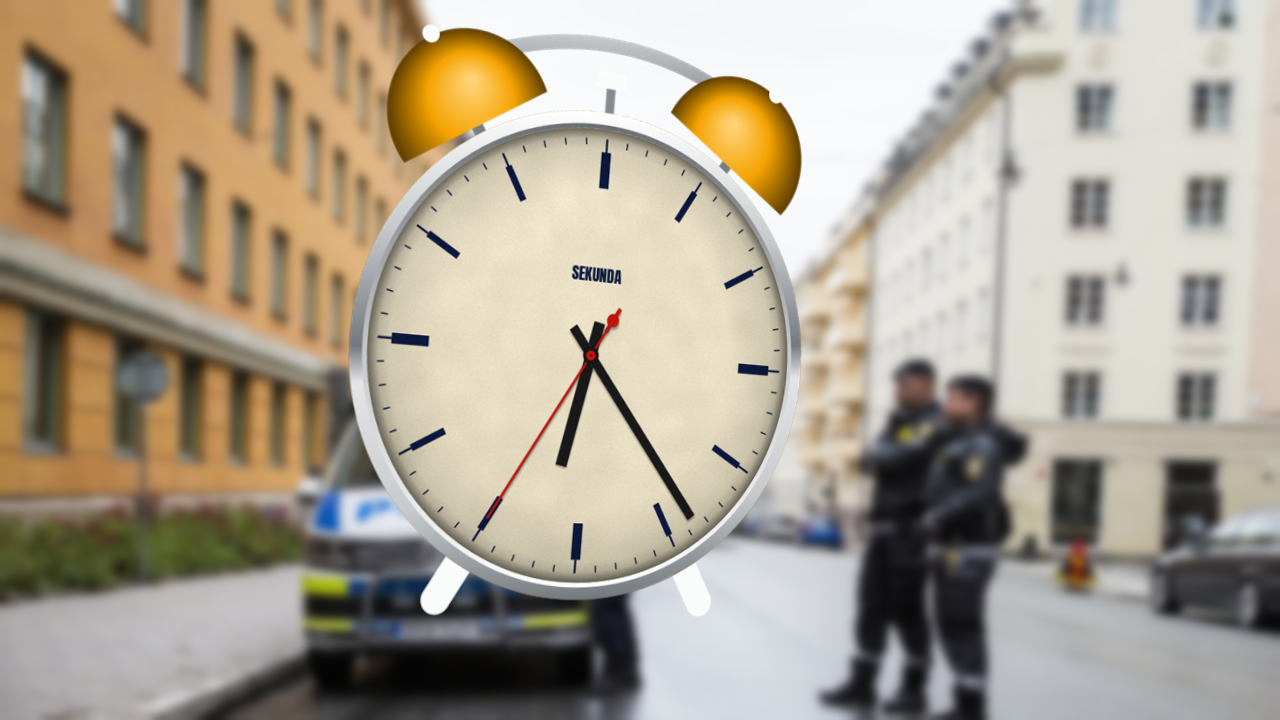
6:23:35
